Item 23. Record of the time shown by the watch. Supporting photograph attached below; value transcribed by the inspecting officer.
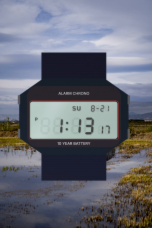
1:13:17
